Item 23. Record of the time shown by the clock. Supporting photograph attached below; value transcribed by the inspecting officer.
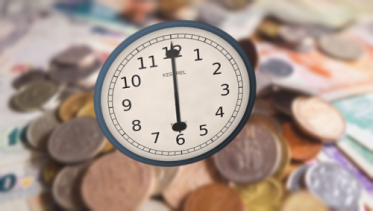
6:00
